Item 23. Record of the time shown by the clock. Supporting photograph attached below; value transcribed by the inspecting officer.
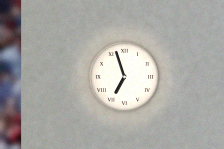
6:57
